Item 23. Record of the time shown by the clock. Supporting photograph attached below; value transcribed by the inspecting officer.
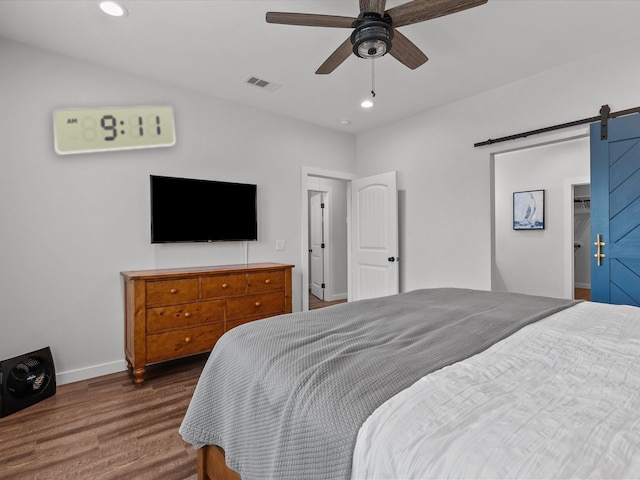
9:11
